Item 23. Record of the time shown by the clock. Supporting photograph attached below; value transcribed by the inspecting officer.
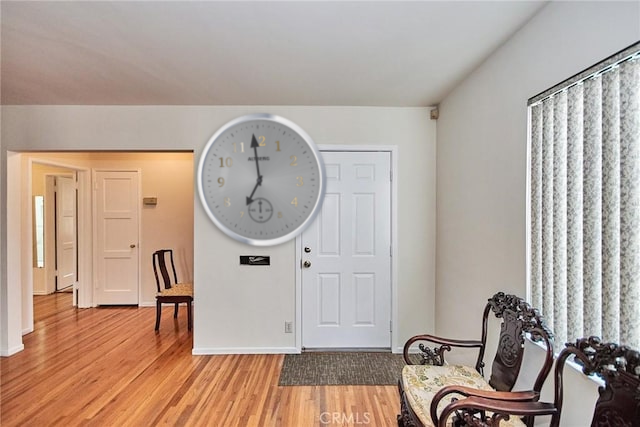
6:59
